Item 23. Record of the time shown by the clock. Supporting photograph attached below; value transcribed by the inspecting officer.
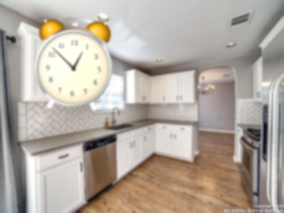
12:52
